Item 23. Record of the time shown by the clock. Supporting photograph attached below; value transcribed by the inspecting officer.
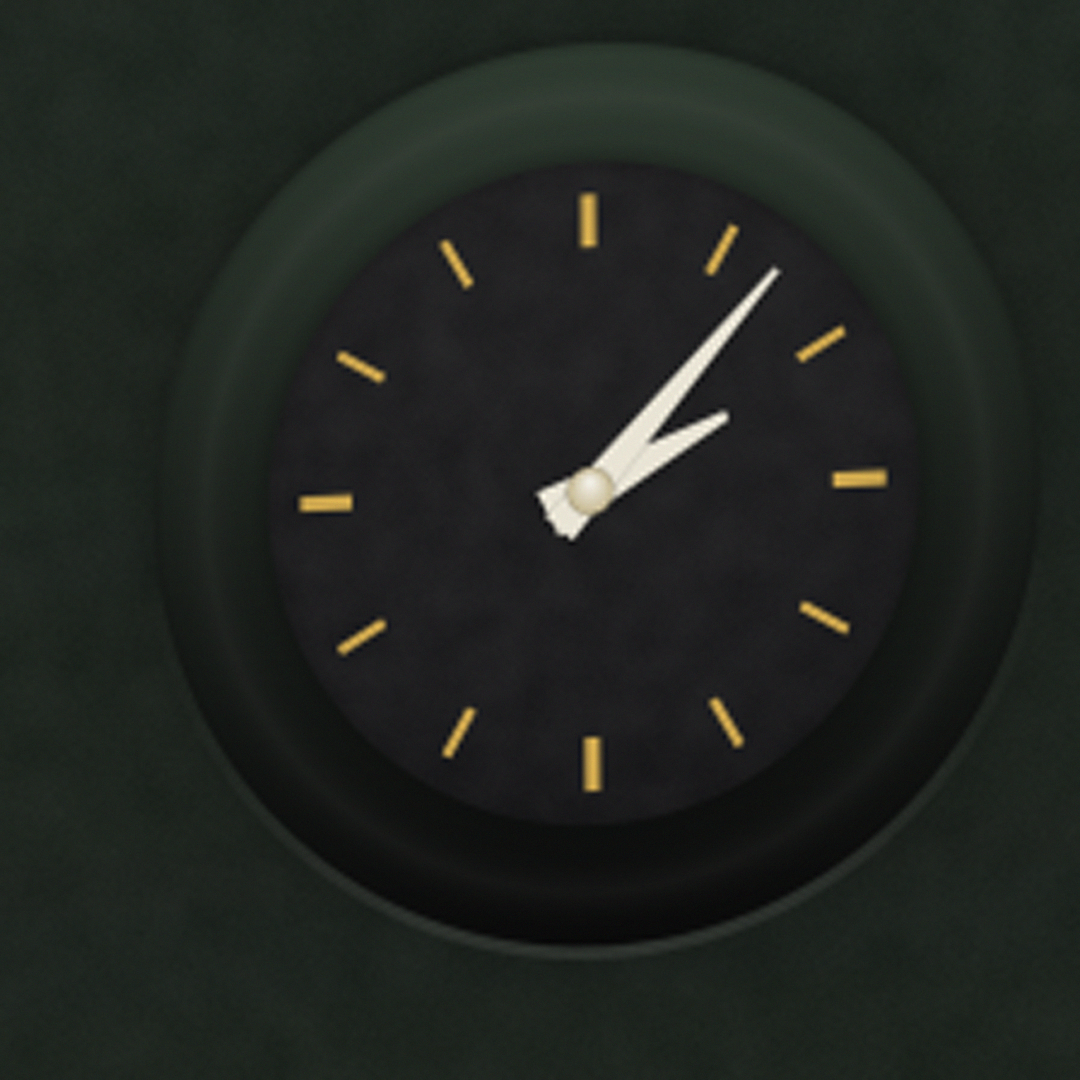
2:07
